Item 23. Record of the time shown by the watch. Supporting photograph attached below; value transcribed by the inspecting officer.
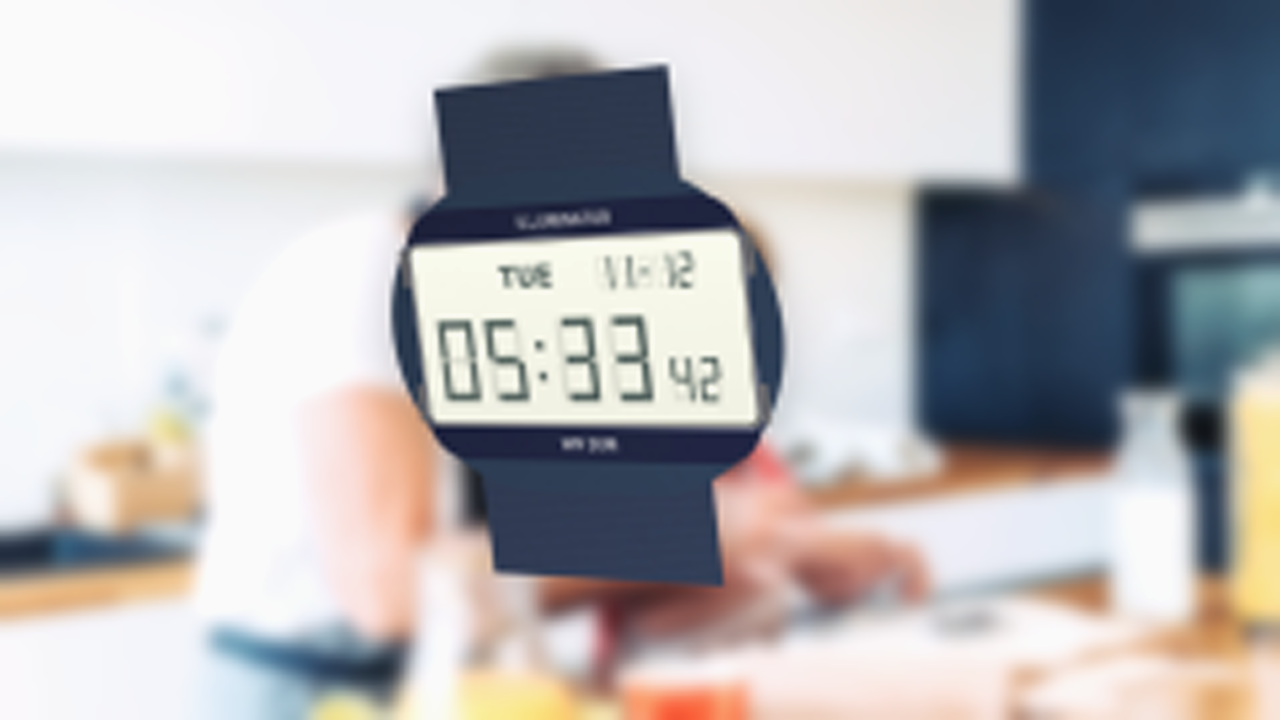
5:33:42
